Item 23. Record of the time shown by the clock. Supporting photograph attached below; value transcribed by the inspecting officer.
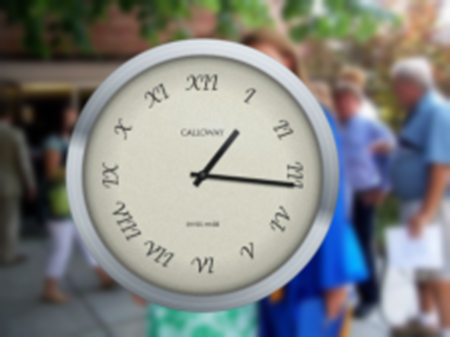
1:16
